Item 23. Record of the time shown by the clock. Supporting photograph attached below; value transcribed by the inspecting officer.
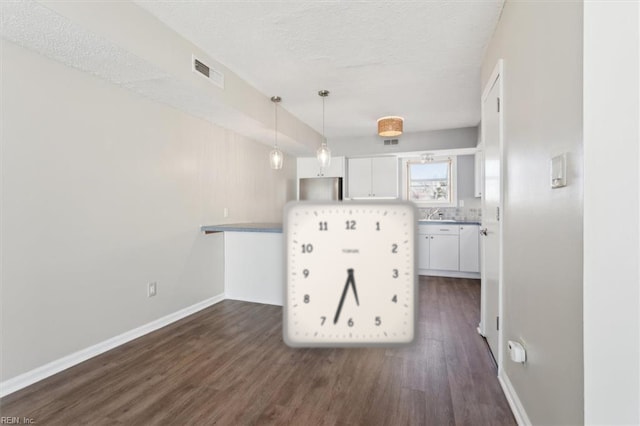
5:33
